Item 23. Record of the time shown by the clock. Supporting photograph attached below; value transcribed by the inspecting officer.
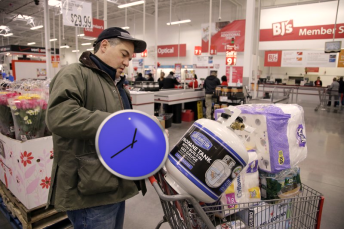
12:40
